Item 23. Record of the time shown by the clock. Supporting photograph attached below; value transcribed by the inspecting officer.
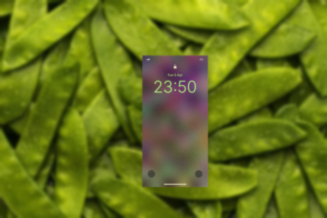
23:50
